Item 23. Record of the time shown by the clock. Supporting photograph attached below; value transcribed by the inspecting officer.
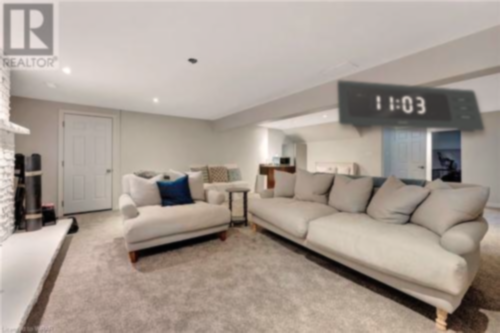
11:03
